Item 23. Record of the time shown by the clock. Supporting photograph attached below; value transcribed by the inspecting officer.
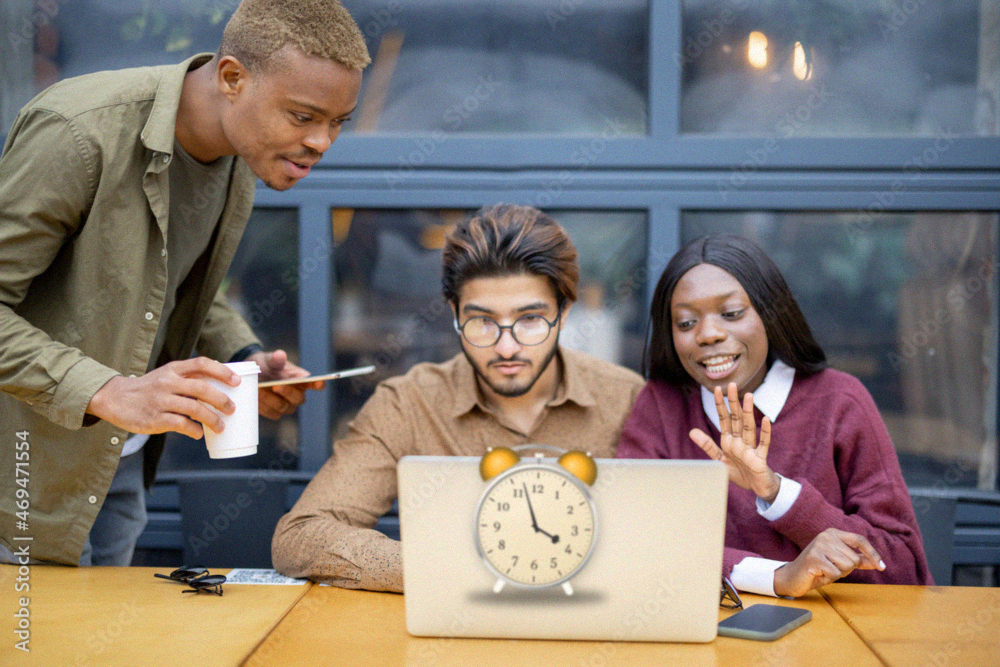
3:57
